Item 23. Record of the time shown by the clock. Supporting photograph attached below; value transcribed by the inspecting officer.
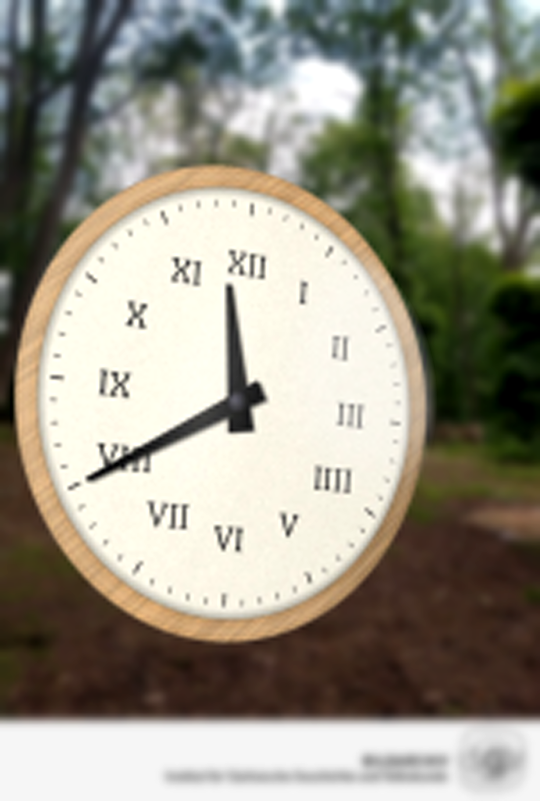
11:40
